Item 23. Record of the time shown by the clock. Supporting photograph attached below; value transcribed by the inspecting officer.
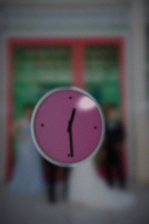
12:29
